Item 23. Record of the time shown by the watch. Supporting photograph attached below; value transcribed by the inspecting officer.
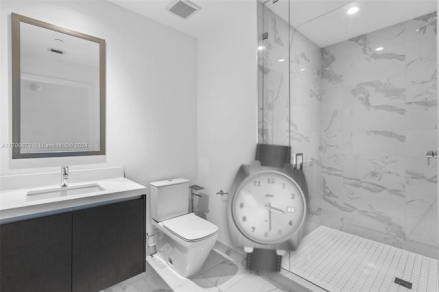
3:29
